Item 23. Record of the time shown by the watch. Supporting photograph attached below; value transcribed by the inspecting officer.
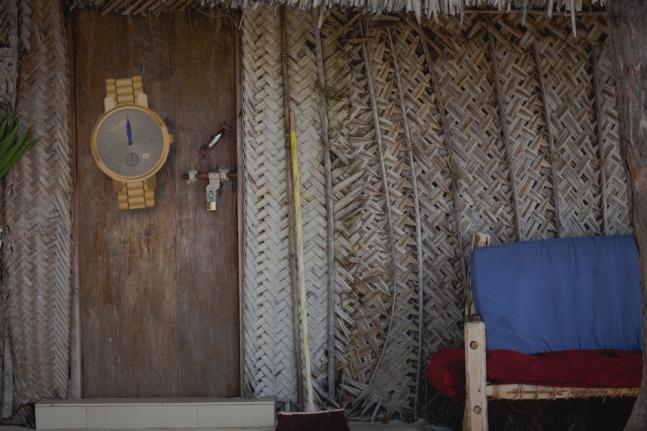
12:00
